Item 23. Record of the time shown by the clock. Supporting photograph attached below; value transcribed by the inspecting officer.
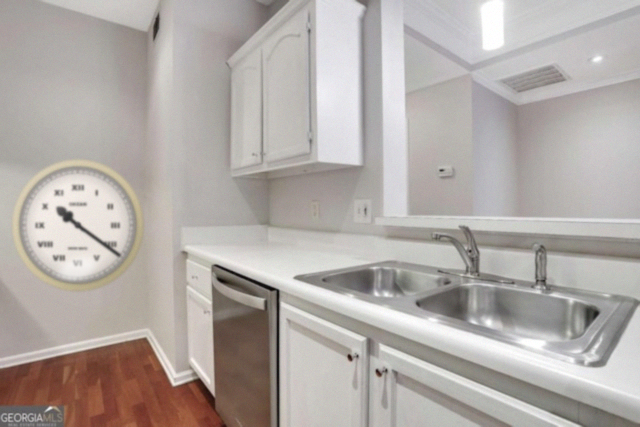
10:21
